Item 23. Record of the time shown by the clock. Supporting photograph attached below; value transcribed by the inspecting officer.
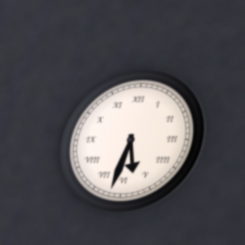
5:32
